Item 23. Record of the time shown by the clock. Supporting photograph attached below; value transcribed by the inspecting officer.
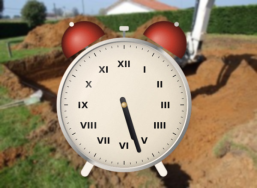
5:27
